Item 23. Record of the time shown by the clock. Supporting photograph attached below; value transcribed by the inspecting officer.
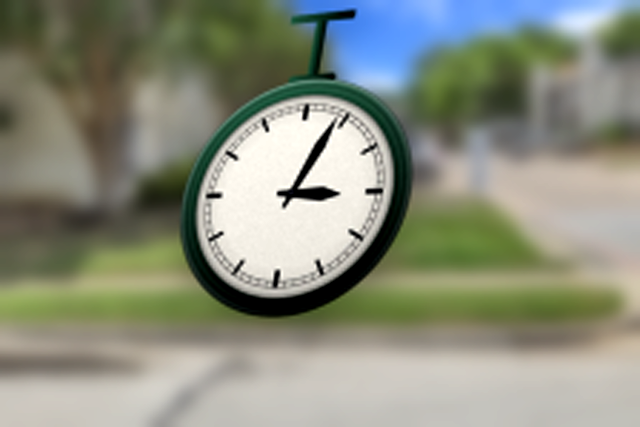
3:04
